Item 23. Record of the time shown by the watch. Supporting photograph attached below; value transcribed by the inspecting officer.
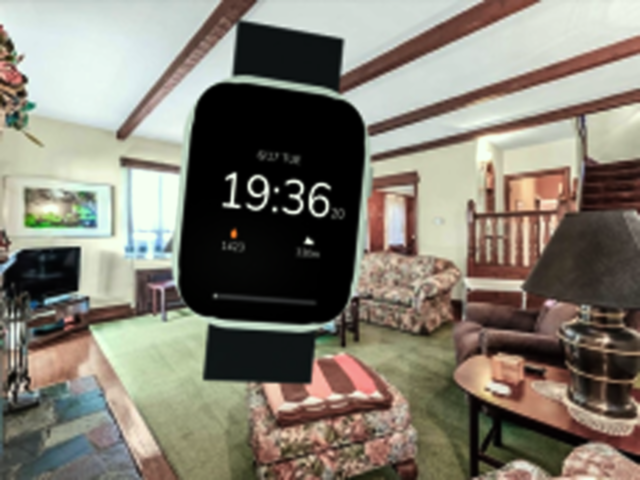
19:36
